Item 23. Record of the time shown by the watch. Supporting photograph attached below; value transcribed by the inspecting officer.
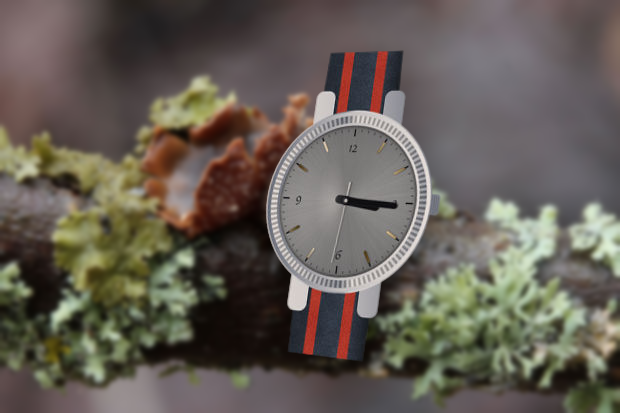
3:15:31
